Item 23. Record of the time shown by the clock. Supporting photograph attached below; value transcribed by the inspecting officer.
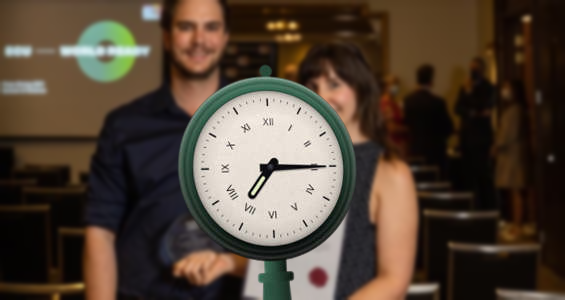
7:15
